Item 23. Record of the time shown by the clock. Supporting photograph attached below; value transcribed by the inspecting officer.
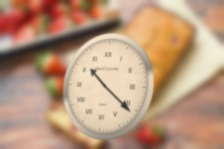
10:21
